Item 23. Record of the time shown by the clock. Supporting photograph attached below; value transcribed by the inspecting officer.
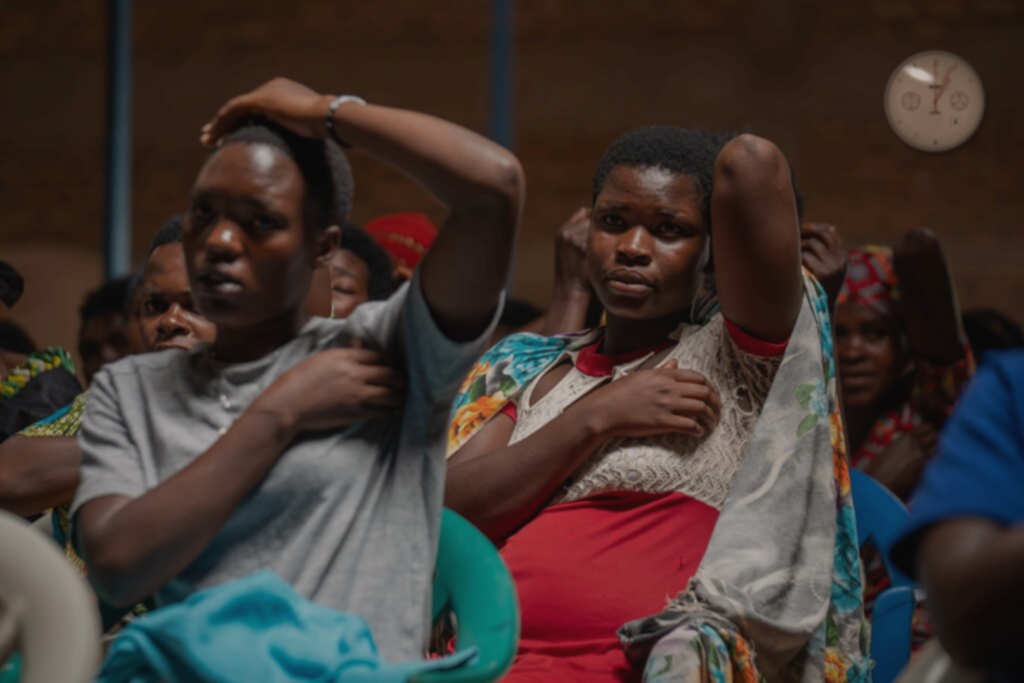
1:04
